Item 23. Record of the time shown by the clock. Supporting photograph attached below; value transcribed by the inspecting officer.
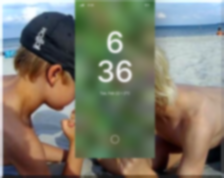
6:36
